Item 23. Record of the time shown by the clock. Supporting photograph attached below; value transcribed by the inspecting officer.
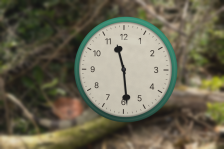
11:29
